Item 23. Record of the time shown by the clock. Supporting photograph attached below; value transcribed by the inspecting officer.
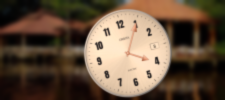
4:05
